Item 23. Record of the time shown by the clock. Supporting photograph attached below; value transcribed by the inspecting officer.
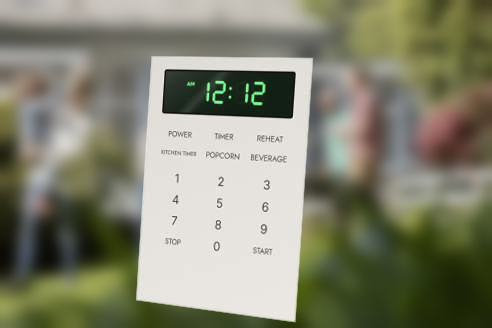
12:12
